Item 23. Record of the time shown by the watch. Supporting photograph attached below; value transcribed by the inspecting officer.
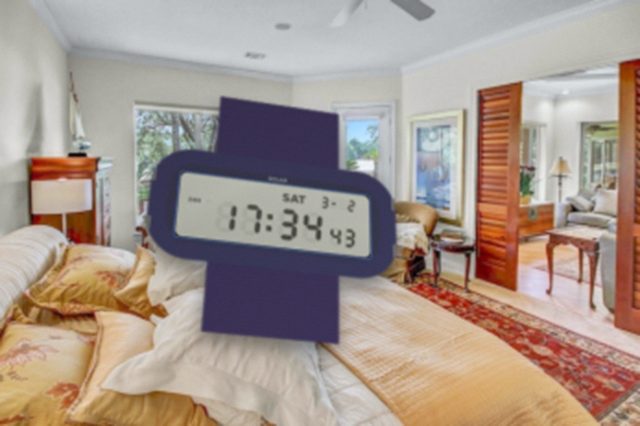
17:34:43
